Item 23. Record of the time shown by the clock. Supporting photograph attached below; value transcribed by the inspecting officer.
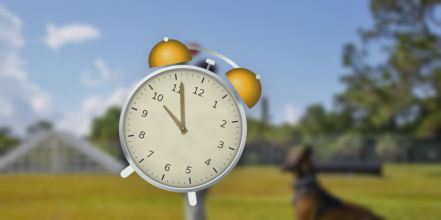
9:56
